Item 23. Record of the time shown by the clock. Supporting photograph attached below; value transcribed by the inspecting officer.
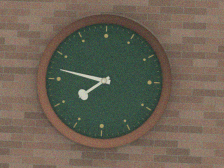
7:47
